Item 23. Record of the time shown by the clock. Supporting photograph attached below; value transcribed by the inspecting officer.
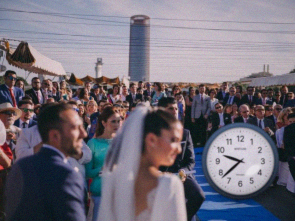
9:38
